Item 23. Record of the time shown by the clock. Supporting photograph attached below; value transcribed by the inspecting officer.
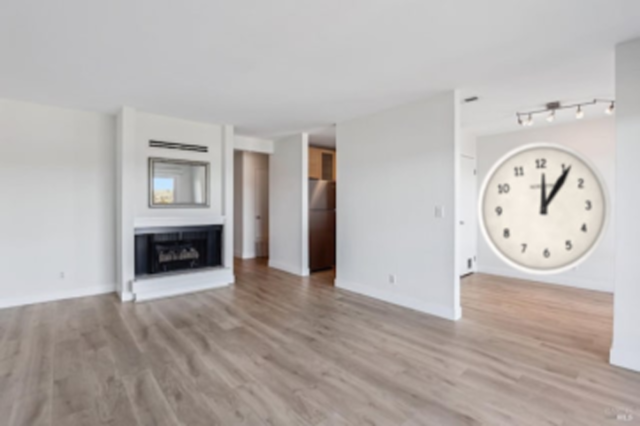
12:06
